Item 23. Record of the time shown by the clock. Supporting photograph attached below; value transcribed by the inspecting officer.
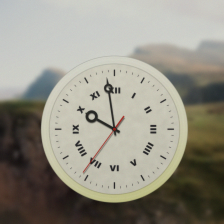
9:58:36
